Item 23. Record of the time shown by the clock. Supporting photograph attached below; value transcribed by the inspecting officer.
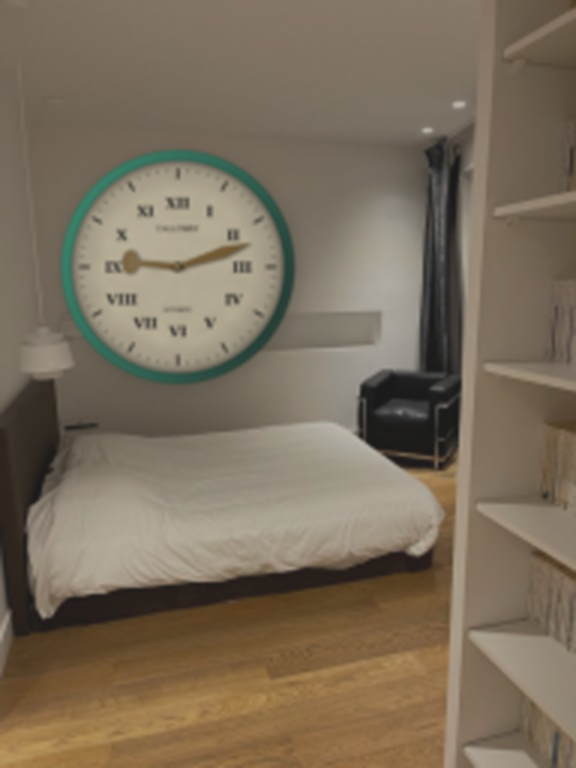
9:12
